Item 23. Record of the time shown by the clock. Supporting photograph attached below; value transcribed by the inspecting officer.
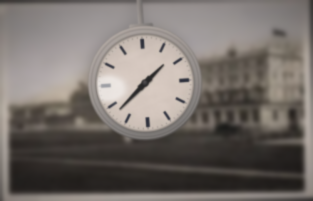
1:38
